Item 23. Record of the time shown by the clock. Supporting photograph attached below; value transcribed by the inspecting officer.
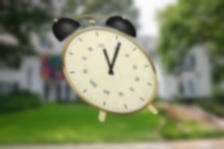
12:06
